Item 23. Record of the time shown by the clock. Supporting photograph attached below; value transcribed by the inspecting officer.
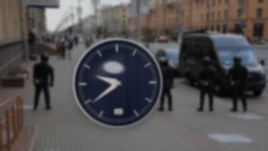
9:39
